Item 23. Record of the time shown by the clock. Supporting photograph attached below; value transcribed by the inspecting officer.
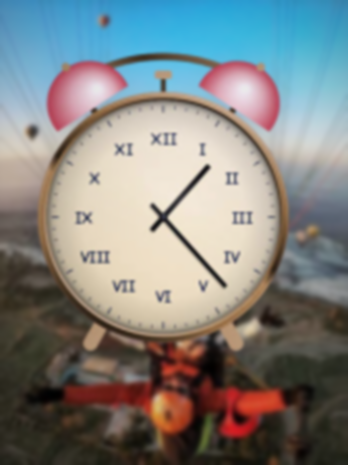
1:23
